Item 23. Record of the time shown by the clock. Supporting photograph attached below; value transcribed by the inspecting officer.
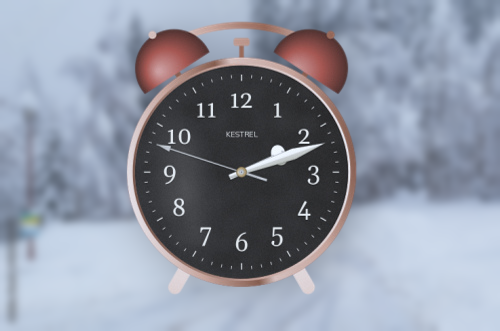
2:11:48
